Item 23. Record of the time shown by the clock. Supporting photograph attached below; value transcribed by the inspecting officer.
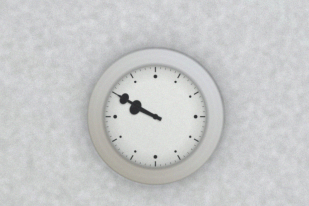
9:50
